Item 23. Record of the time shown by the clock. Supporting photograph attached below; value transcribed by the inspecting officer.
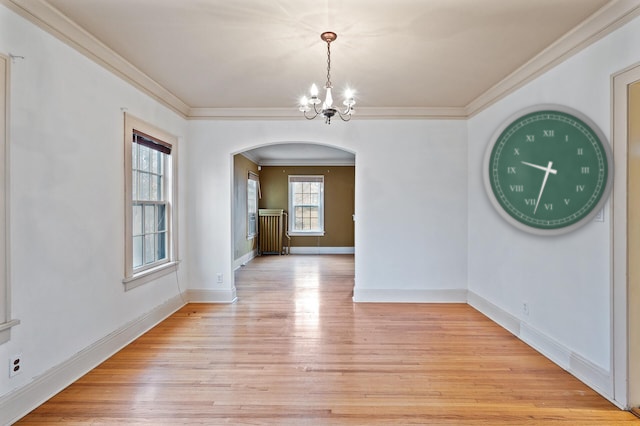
9:33
